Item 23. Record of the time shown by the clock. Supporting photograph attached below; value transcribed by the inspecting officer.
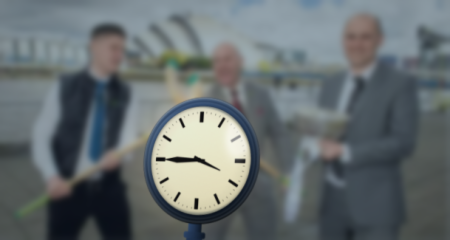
3:45
